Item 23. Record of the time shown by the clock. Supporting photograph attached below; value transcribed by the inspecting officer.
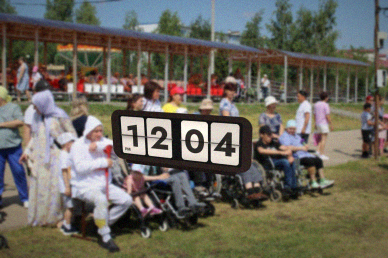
12:04
